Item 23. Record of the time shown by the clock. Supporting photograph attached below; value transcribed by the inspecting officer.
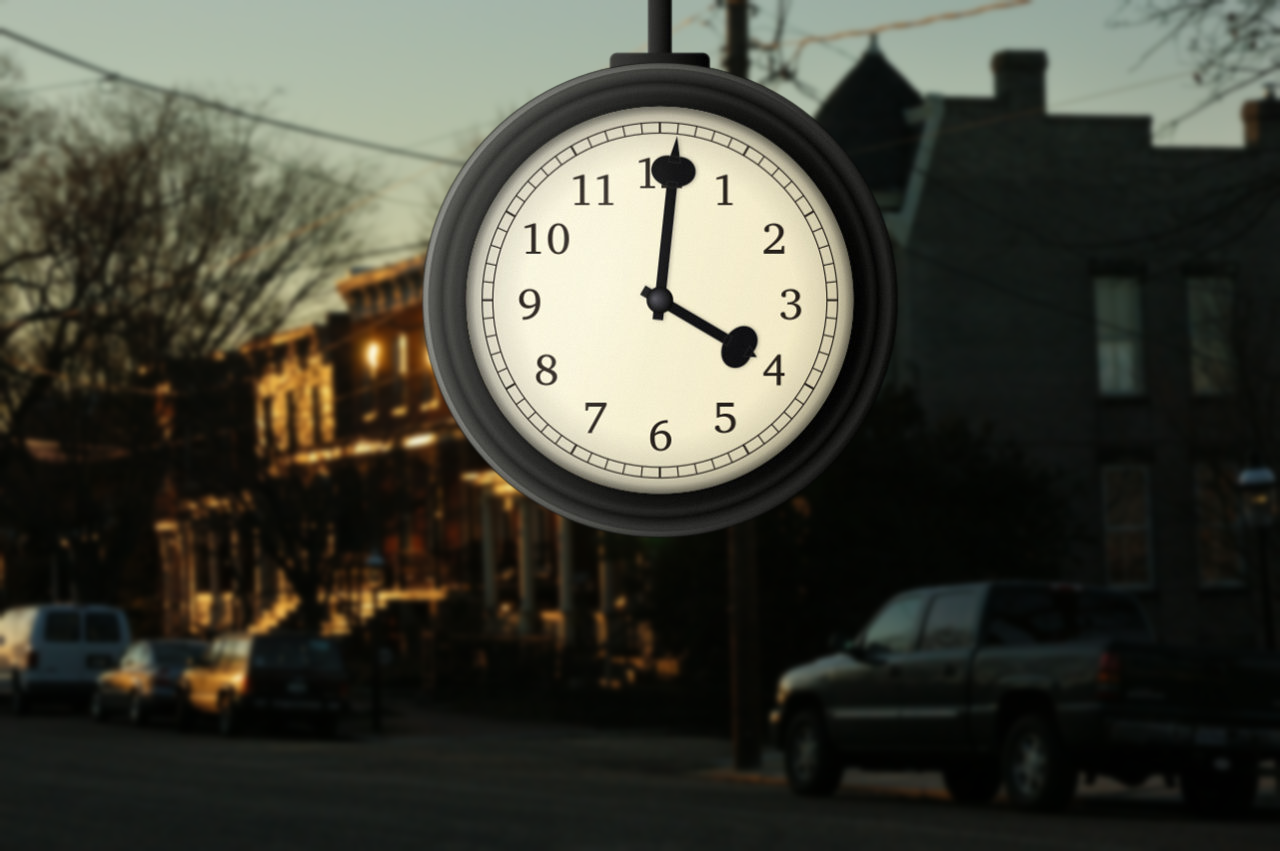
4:01
